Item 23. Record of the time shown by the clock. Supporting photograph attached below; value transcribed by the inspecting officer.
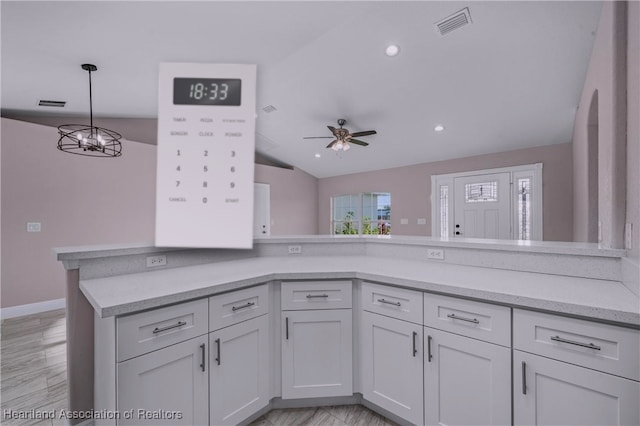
18:33
